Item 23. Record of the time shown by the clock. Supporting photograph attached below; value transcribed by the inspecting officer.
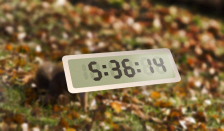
5:36:14
